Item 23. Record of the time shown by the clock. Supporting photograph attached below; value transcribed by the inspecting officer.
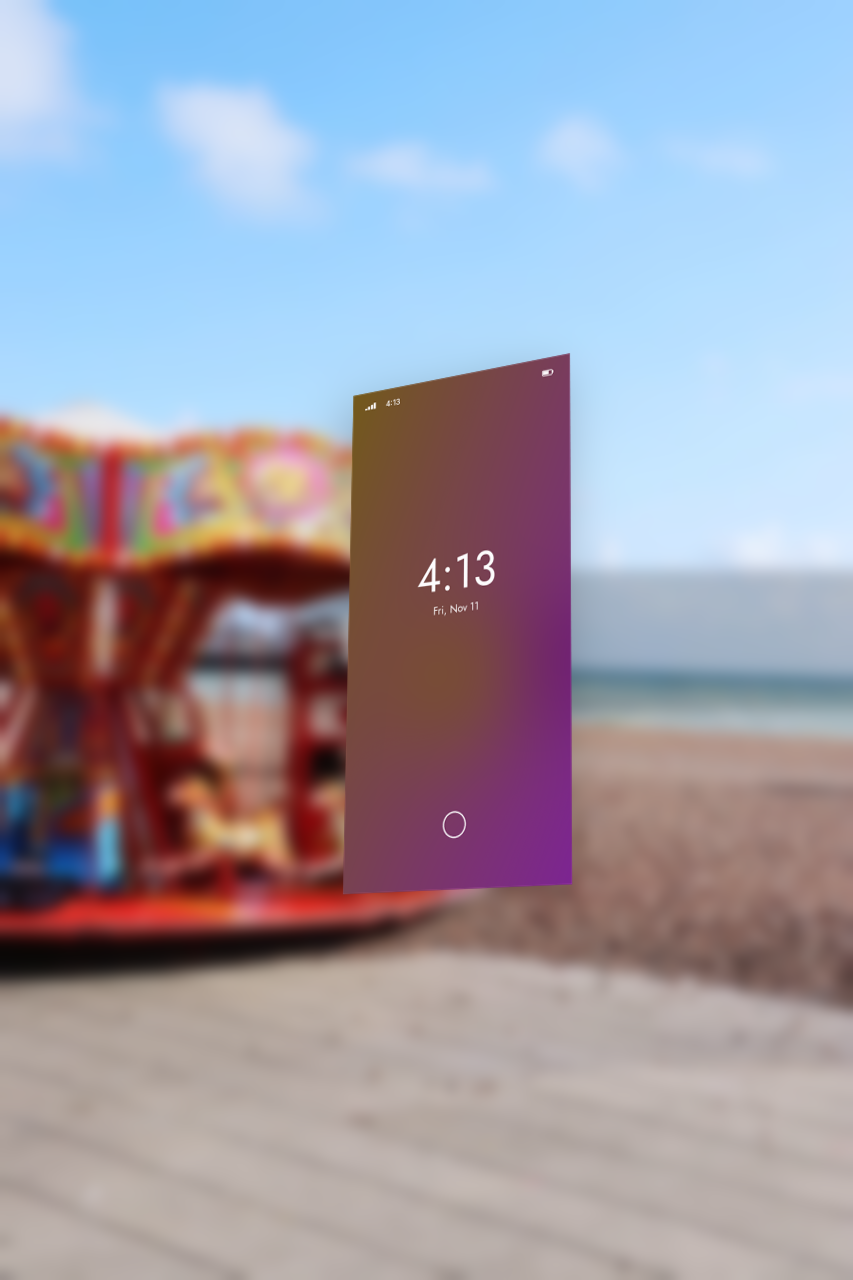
4:13
